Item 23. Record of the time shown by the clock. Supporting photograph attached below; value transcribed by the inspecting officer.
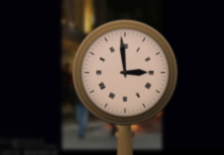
2:59
